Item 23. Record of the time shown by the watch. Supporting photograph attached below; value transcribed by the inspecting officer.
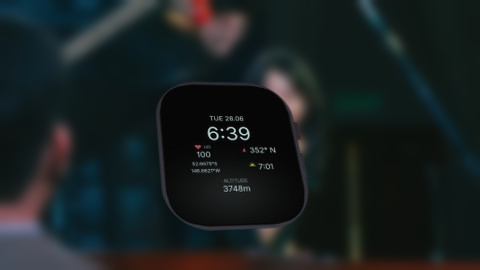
6:39
